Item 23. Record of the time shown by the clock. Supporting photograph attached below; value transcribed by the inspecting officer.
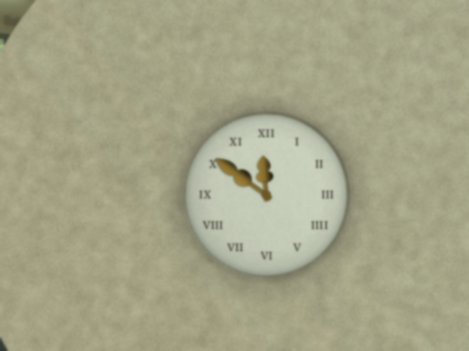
11:51
